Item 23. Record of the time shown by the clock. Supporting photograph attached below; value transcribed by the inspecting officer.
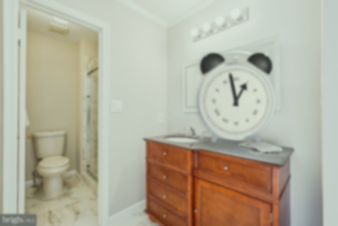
12:58
